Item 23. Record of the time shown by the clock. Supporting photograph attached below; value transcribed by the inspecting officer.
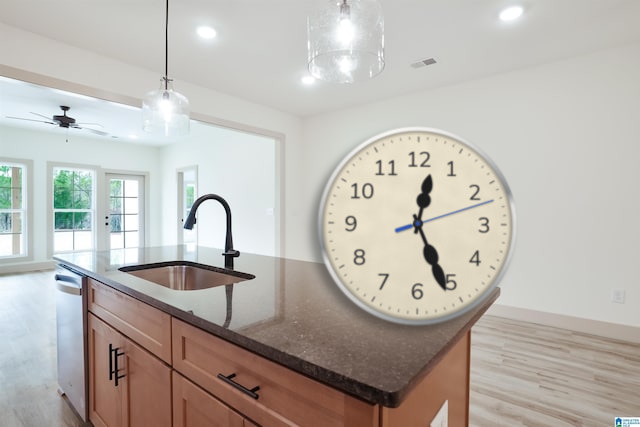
12:26:12
